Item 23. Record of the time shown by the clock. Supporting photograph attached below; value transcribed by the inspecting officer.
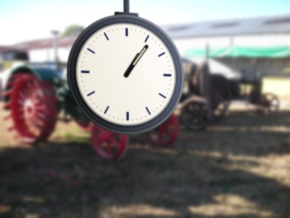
1:06
